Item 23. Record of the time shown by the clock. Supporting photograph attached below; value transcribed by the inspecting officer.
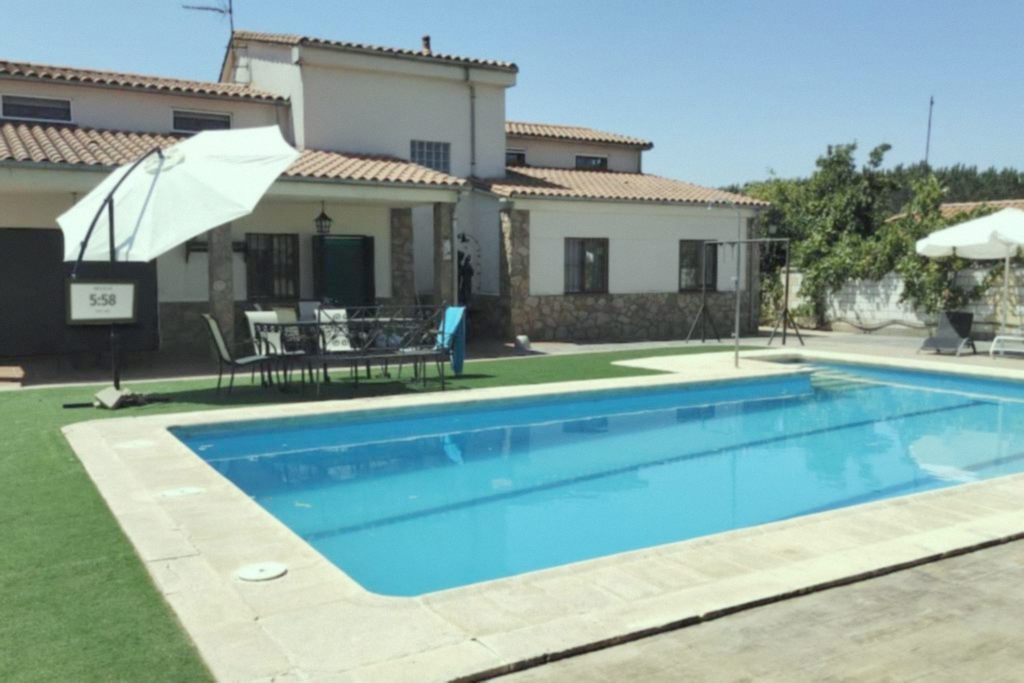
5:58
